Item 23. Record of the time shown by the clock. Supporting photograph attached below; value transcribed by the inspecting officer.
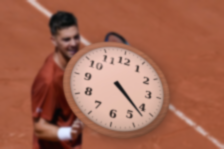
4:22
